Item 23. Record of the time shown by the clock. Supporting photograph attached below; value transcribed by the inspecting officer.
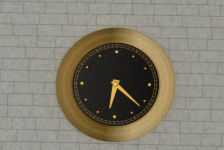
6:22
